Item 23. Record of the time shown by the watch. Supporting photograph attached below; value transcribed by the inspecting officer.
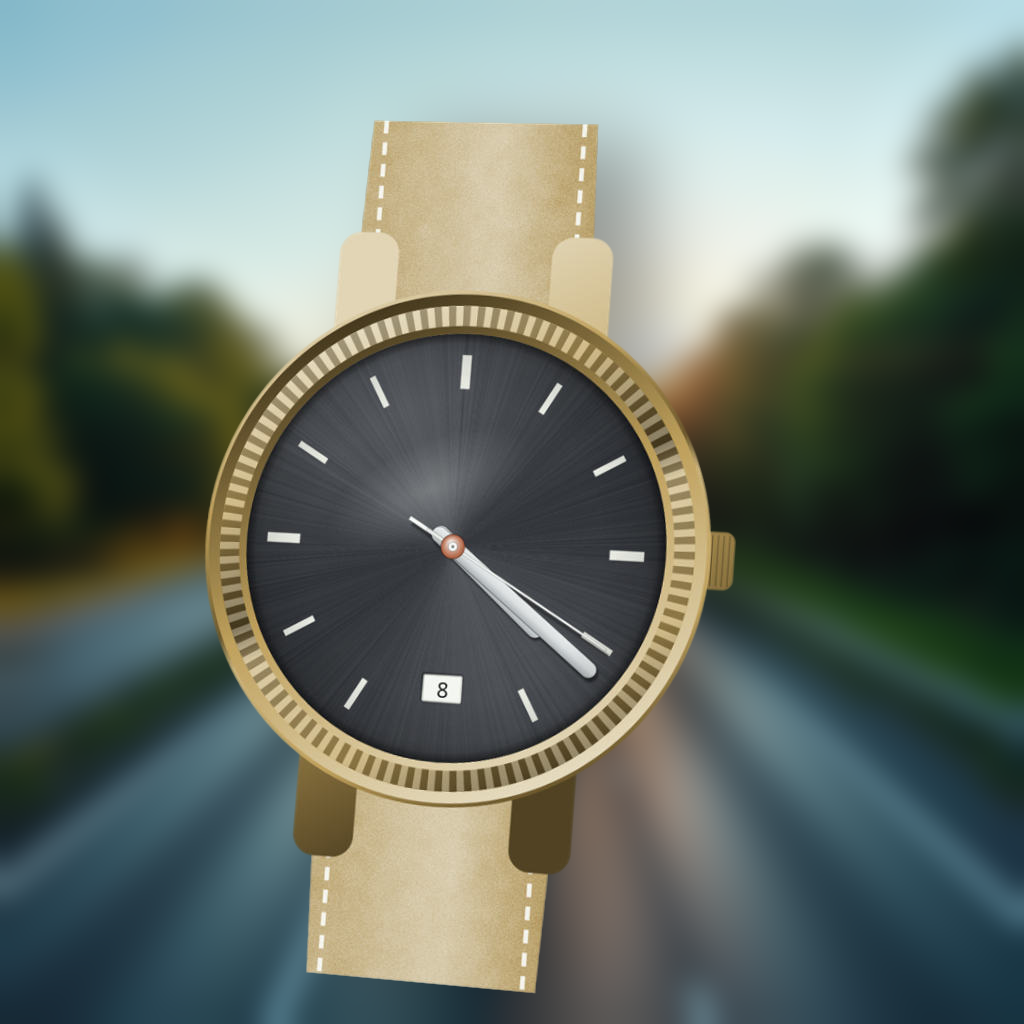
4:21:20
